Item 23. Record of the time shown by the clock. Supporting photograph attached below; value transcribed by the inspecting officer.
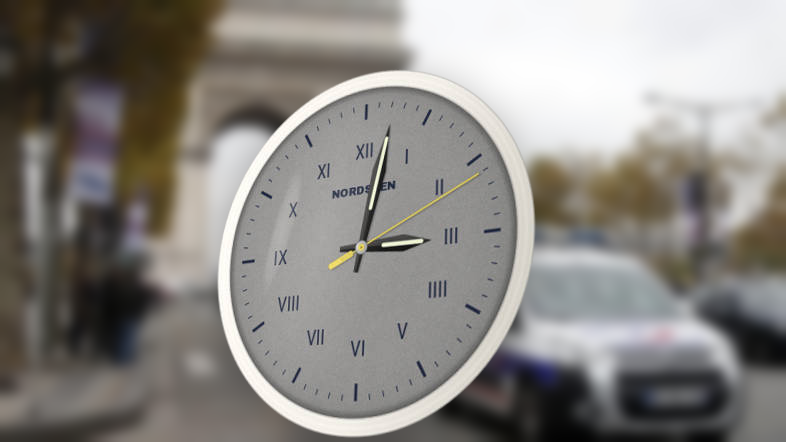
3:02:11
